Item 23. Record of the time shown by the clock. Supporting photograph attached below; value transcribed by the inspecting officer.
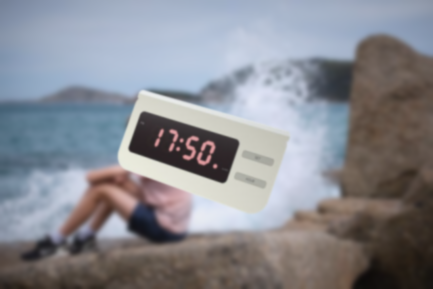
17:50
